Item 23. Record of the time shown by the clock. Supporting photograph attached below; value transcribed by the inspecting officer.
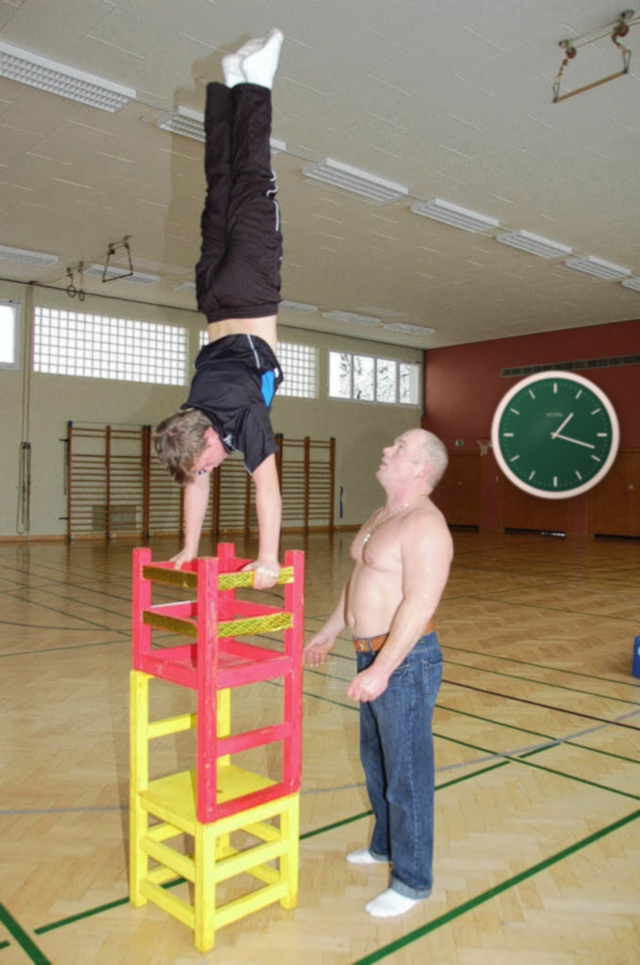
1:18
